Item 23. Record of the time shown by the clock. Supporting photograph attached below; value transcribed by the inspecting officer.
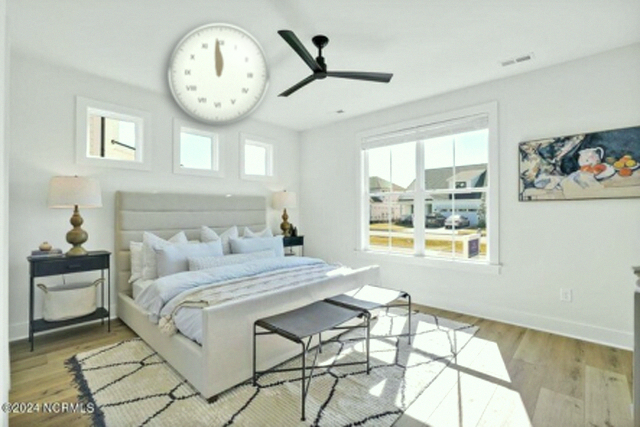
11:59
